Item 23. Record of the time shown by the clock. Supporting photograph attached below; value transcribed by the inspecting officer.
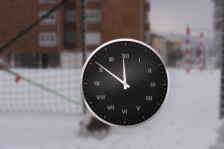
11:51
